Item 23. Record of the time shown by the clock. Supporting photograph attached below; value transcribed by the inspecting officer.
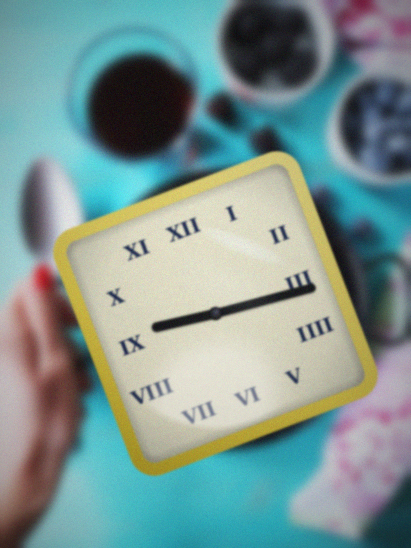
9:16
